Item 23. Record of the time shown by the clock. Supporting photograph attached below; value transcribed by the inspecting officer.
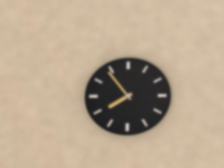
7:54
